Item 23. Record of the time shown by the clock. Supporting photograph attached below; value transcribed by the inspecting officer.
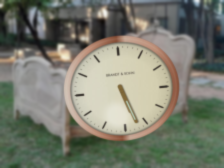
5:27
